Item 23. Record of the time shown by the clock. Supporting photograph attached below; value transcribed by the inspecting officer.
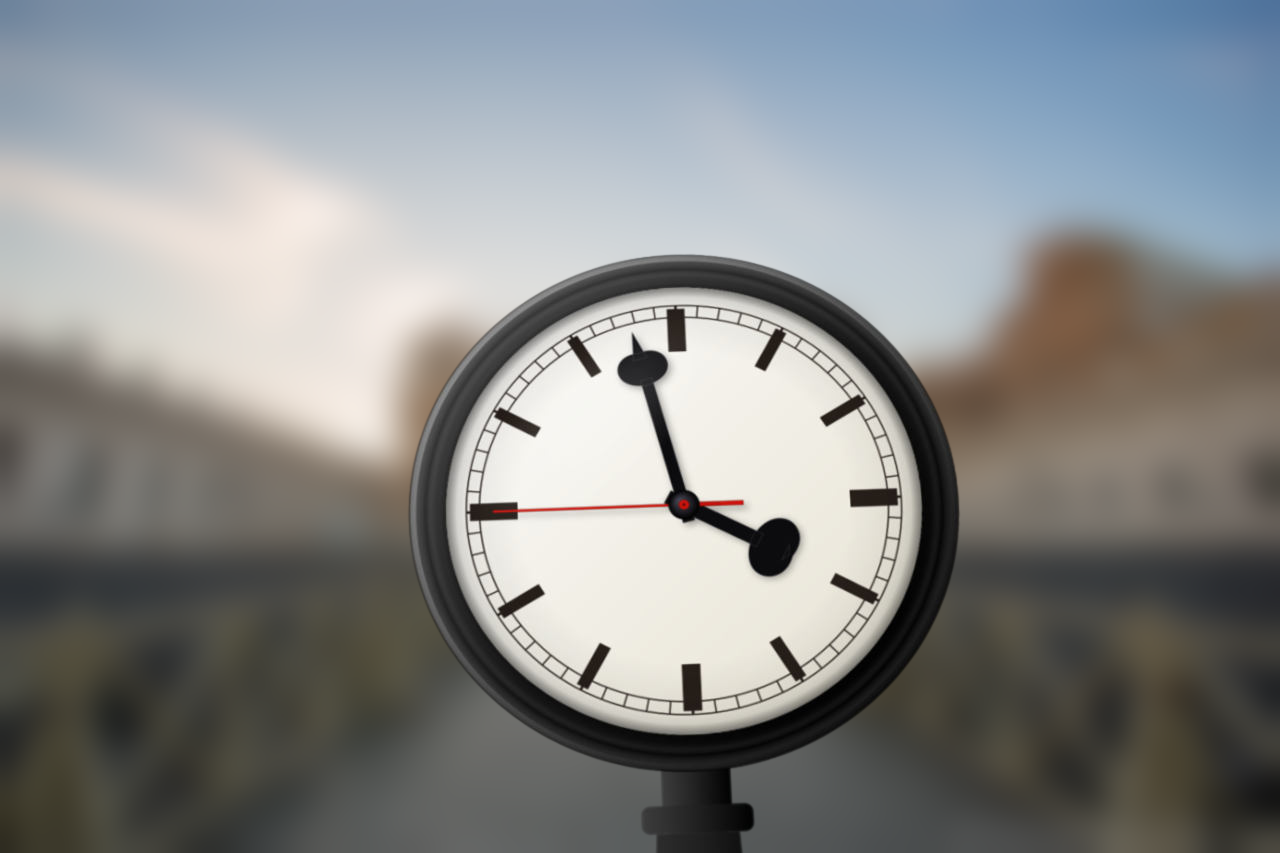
3:57:45
